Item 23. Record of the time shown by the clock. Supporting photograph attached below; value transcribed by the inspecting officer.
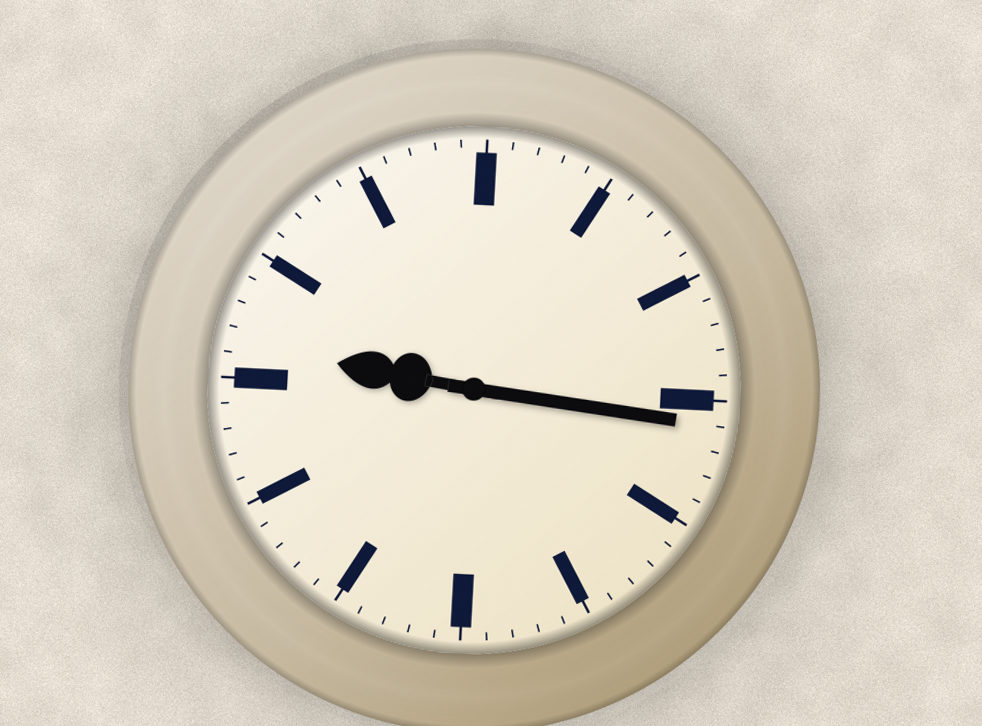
9:16
